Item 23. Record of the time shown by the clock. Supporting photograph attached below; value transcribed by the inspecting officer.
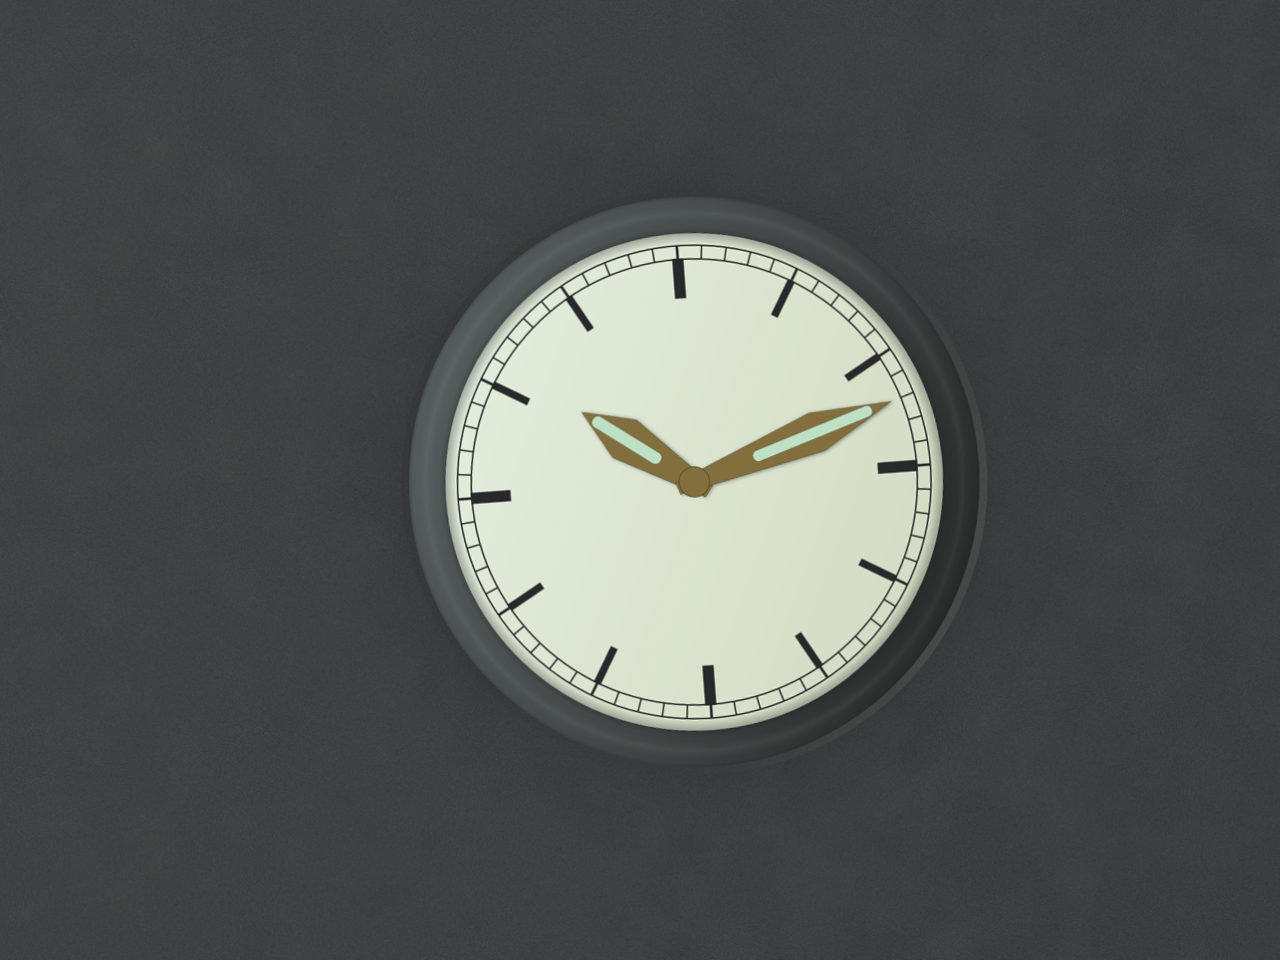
10:12
